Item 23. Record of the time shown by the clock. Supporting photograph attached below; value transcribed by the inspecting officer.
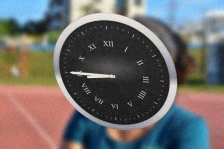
8:45
